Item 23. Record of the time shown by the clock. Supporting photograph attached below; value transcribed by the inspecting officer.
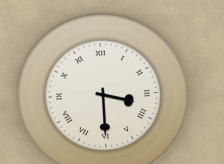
3:30
